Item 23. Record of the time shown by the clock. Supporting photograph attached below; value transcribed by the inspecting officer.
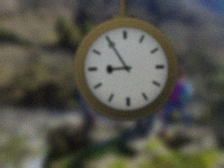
8:55
